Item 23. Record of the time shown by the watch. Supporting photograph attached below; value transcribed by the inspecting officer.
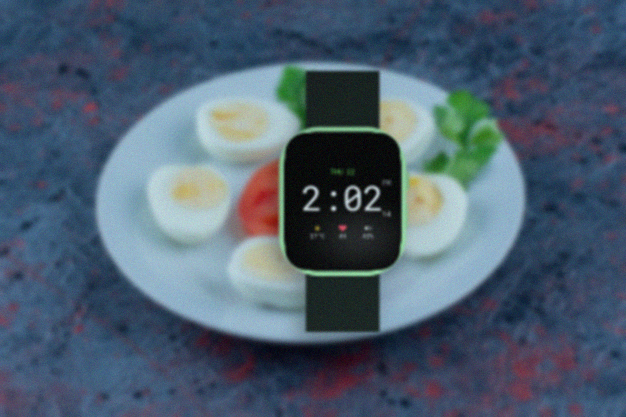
2:02
